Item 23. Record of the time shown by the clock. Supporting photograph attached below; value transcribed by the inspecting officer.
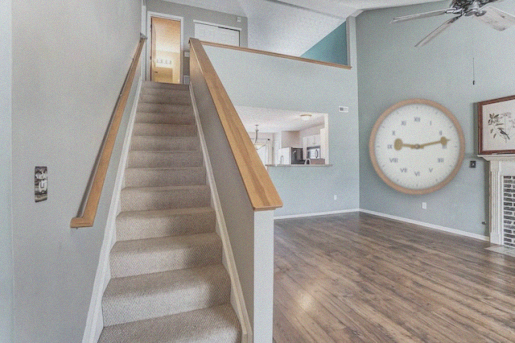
9:13
